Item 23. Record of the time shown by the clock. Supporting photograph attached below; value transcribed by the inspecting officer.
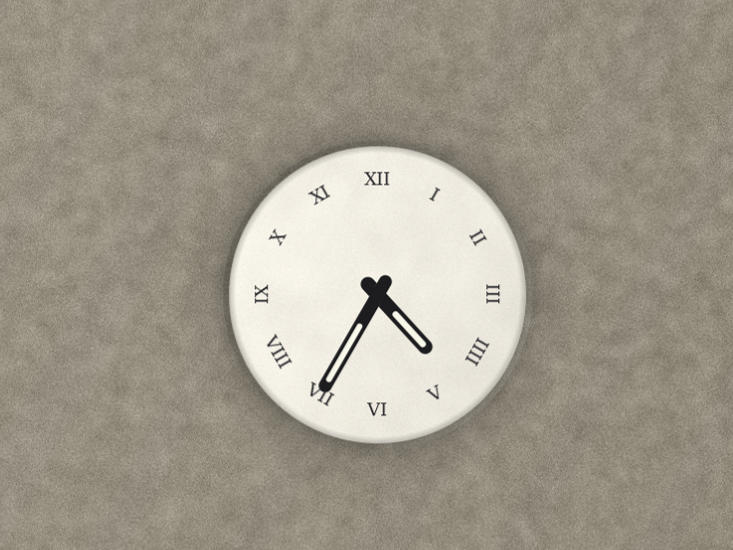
4:35
